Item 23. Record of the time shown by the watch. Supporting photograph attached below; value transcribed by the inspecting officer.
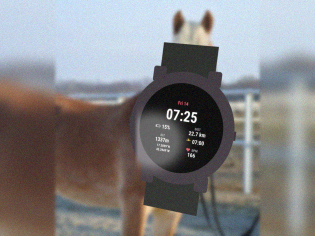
7:25
